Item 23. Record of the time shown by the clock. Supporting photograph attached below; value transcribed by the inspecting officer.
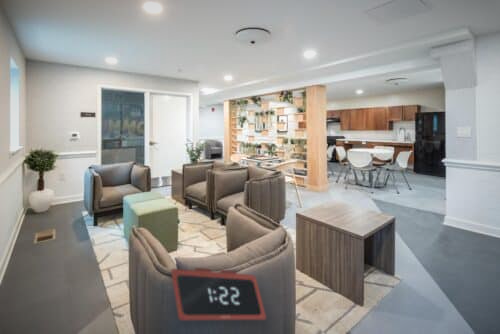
1:22
